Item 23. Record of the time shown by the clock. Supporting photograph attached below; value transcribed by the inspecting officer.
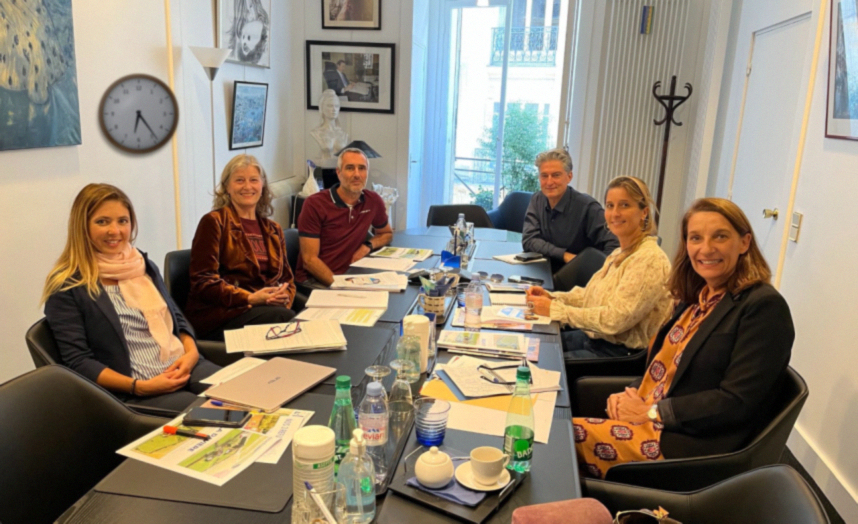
6:24
